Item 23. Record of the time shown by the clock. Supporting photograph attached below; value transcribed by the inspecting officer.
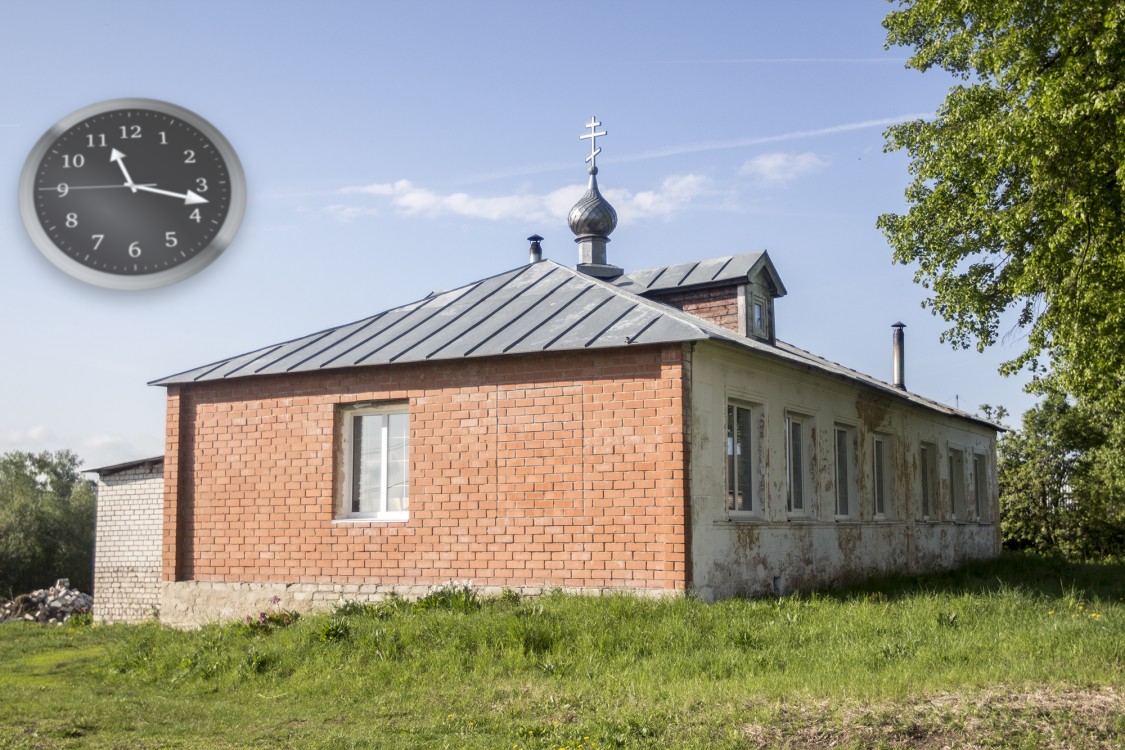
11:17:45
